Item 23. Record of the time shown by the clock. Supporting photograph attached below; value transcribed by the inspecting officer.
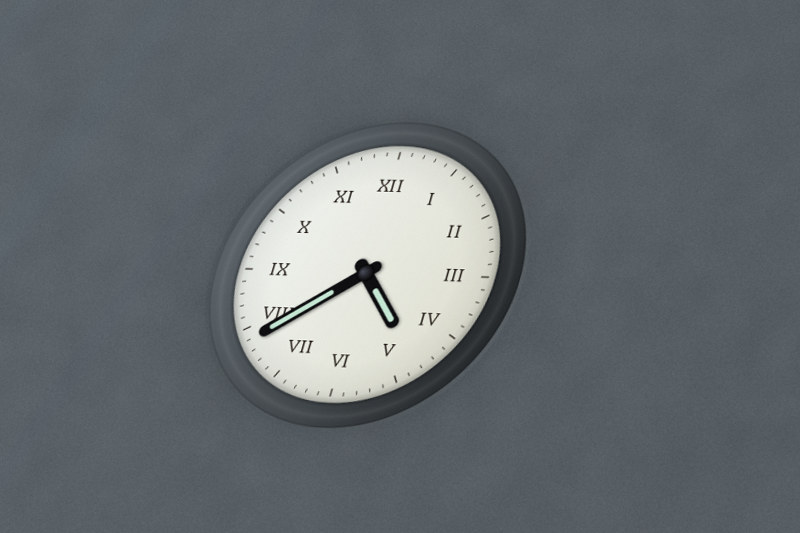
4:39
